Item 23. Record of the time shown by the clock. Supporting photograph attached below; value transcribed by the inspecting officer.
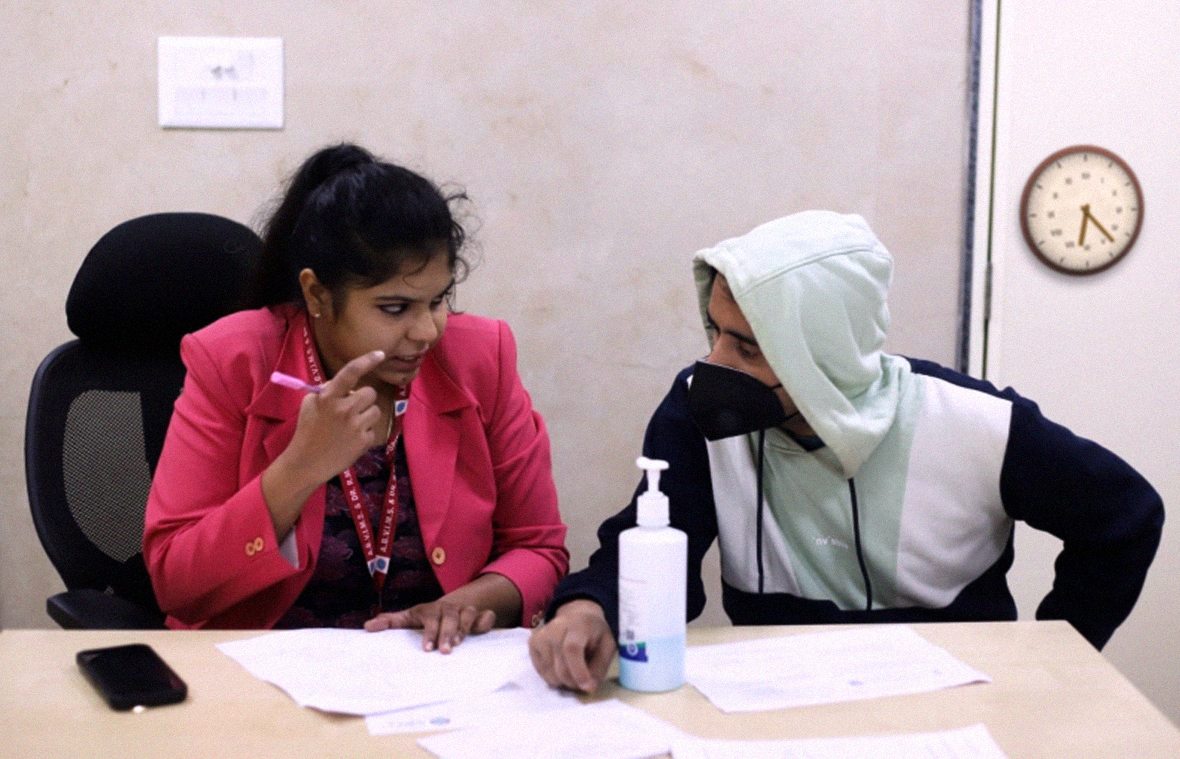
6:23
